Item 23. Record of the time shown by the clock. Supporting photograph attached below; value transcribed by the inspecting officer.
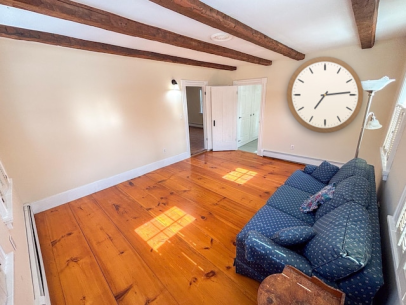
7:14
